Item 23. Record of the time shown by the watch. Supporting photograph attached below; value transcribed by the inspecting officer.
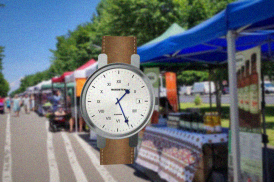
1:26
